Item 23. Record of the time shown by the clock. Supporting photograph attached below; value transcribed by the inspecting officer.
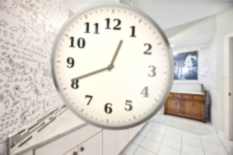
12:41
